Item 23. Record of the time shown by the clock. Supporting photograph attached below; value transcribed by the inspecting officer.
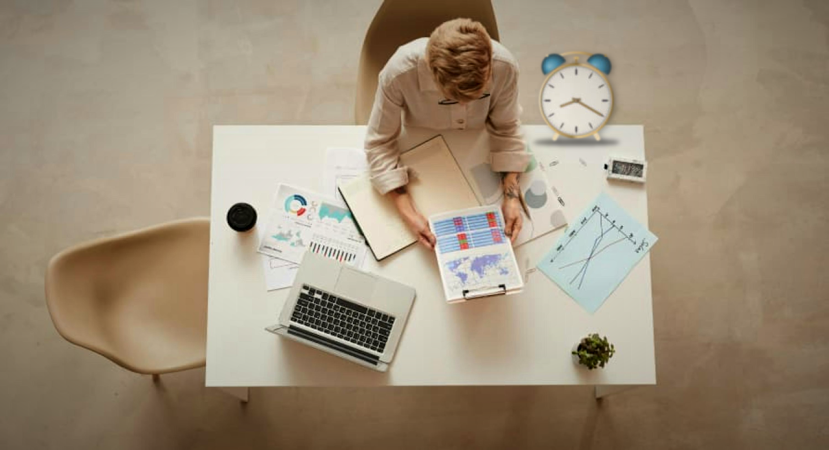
8:20
